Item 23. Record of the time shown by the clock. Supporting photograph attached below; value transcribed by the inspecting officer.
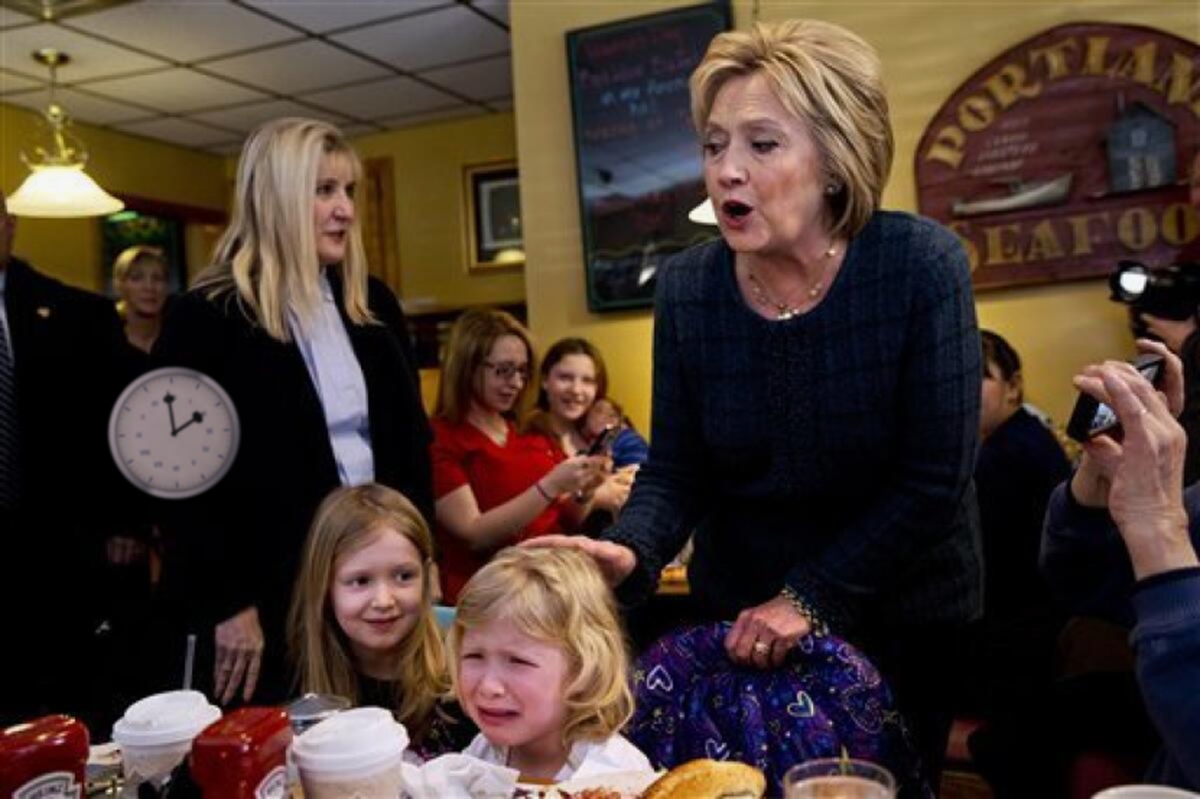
1:59
